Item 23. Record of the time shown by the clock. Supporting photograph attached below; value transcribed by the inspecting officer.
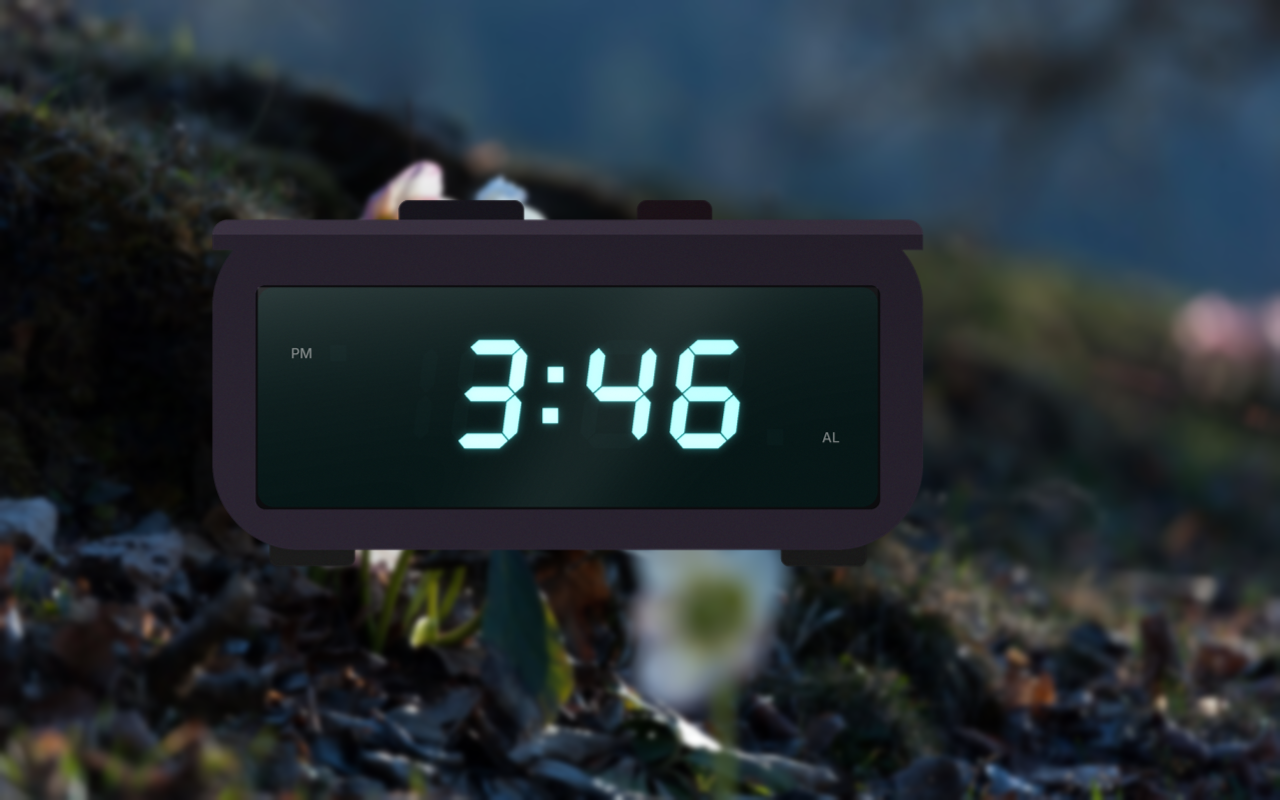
3:46
